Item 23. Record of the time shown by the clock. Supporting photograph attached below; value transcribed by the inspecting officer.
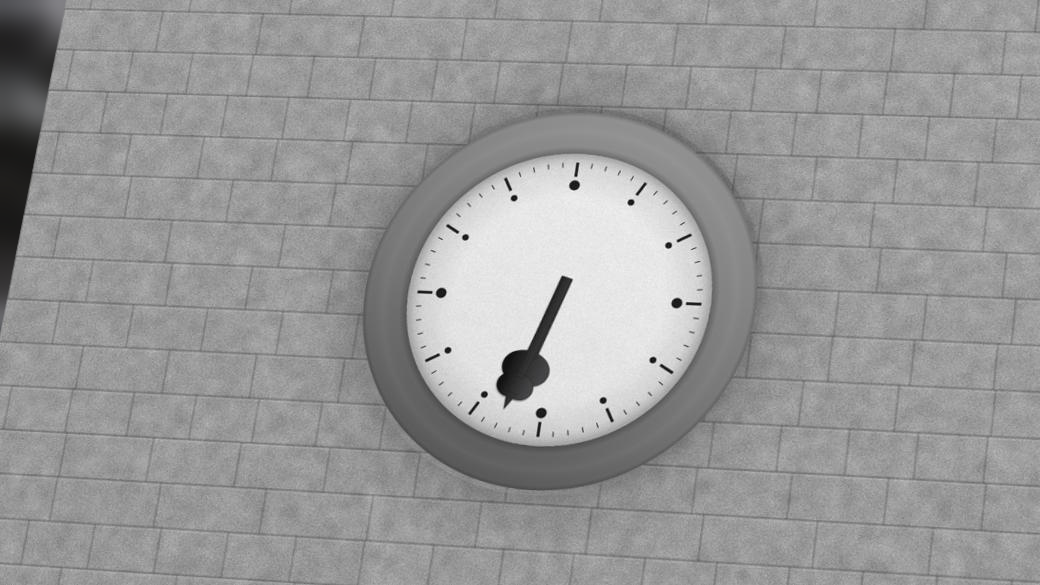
6:33
